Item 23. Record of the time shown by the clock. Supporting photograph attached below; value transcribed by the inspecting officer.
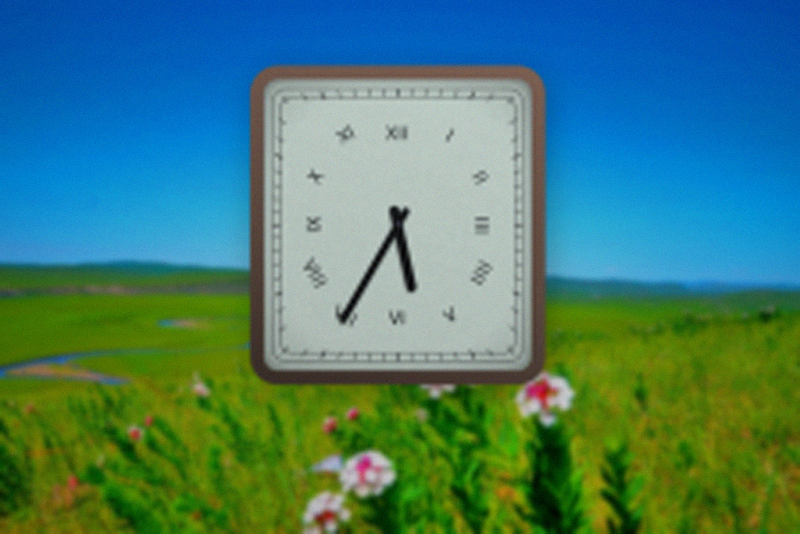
5:35
